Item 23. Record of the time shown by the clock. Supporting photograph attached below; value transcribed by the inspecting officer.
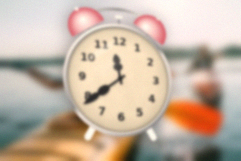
11:39
